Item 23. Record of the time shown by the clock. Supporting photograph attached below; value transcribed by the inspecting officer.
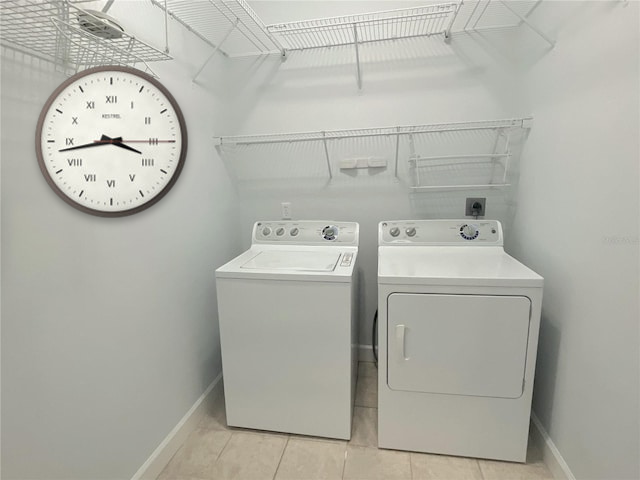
3:43:15
